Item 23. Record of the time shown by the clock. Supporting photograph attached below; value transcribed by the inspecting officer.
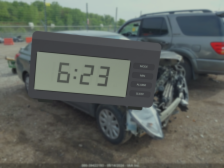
6:23
